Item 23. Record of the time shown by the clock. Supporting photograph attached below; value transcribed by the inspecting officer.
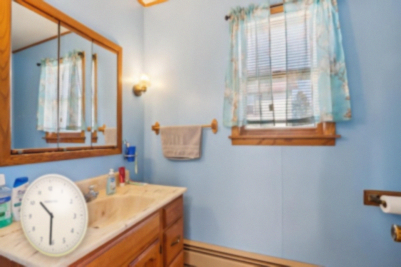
10:31
